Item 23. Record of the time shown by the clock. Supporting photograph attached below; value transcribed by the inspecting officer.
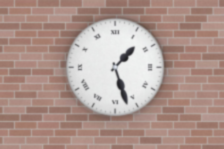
1:27
